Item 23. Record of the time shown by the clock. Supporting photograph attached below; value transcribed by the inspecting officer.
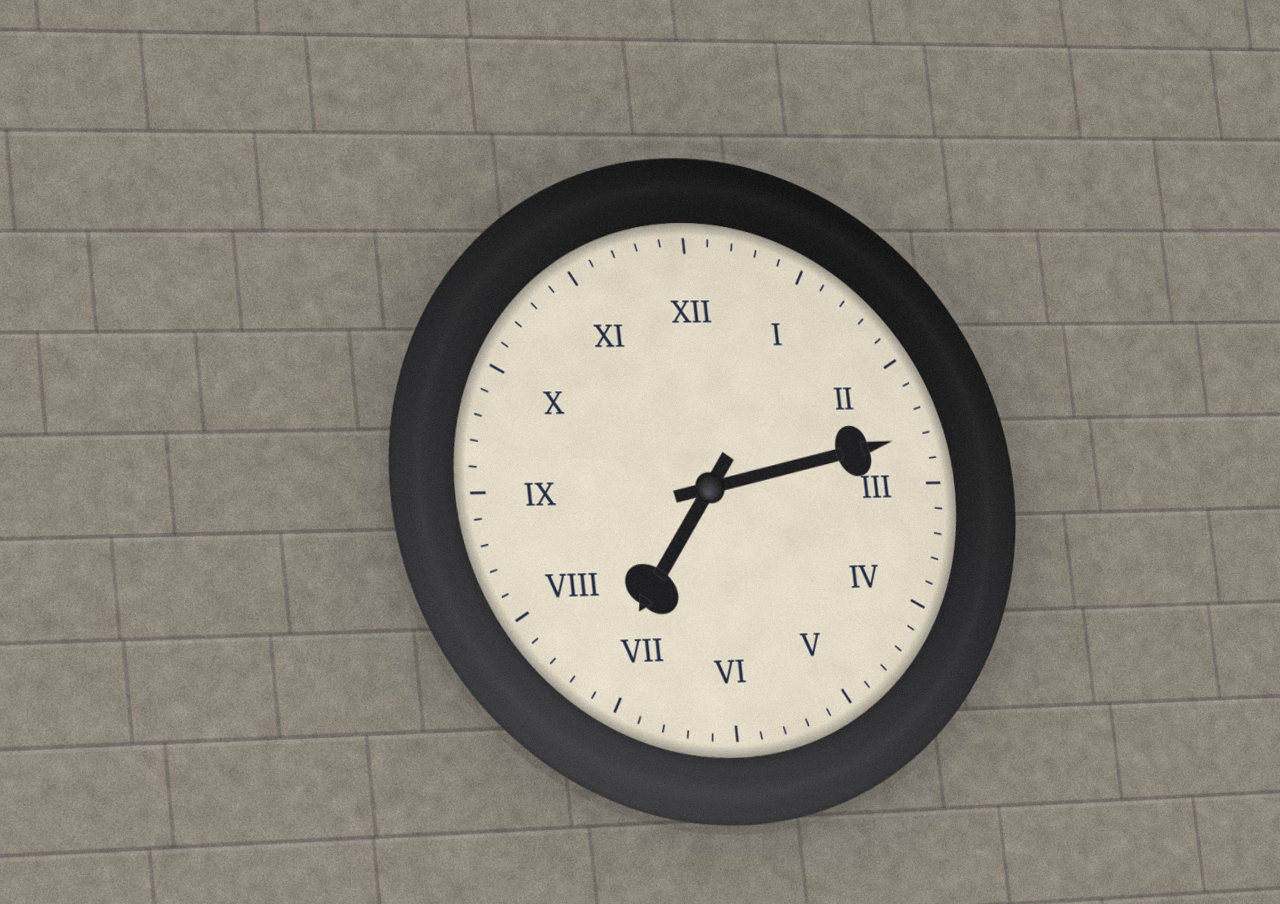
7:13
